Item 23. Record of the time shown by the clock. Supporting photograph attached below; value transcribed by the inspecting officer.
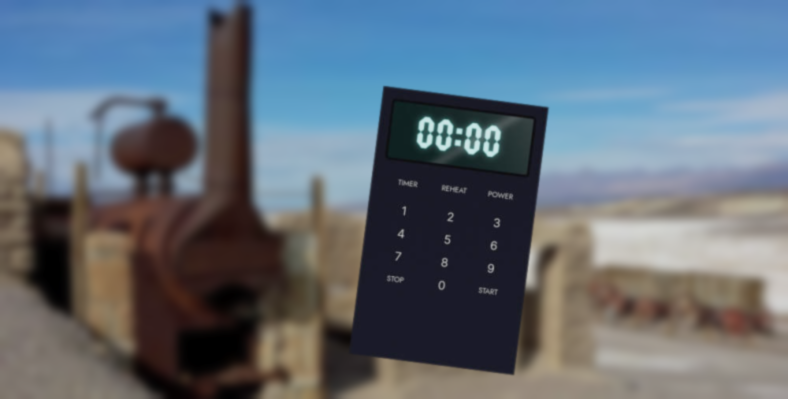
0:00
